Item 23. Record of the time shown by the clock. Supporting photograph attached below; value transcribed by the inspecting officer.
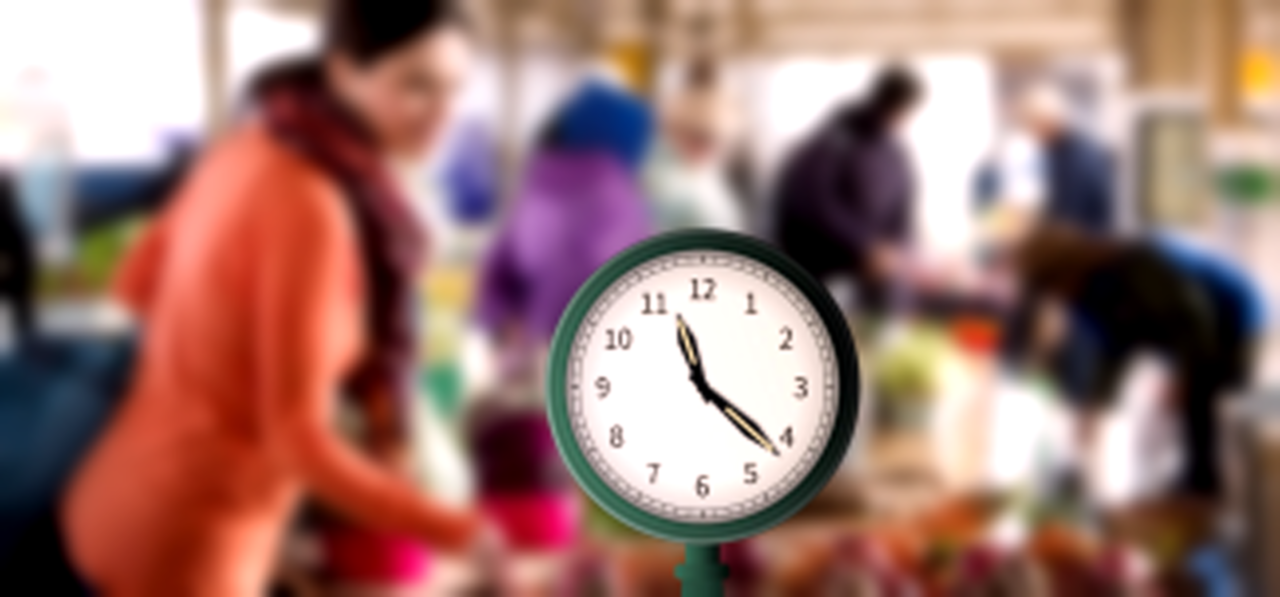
11:22
